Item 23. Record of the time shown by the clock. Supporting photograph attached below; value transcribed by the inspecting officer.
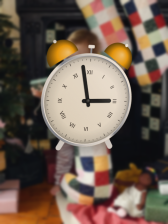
2:58
